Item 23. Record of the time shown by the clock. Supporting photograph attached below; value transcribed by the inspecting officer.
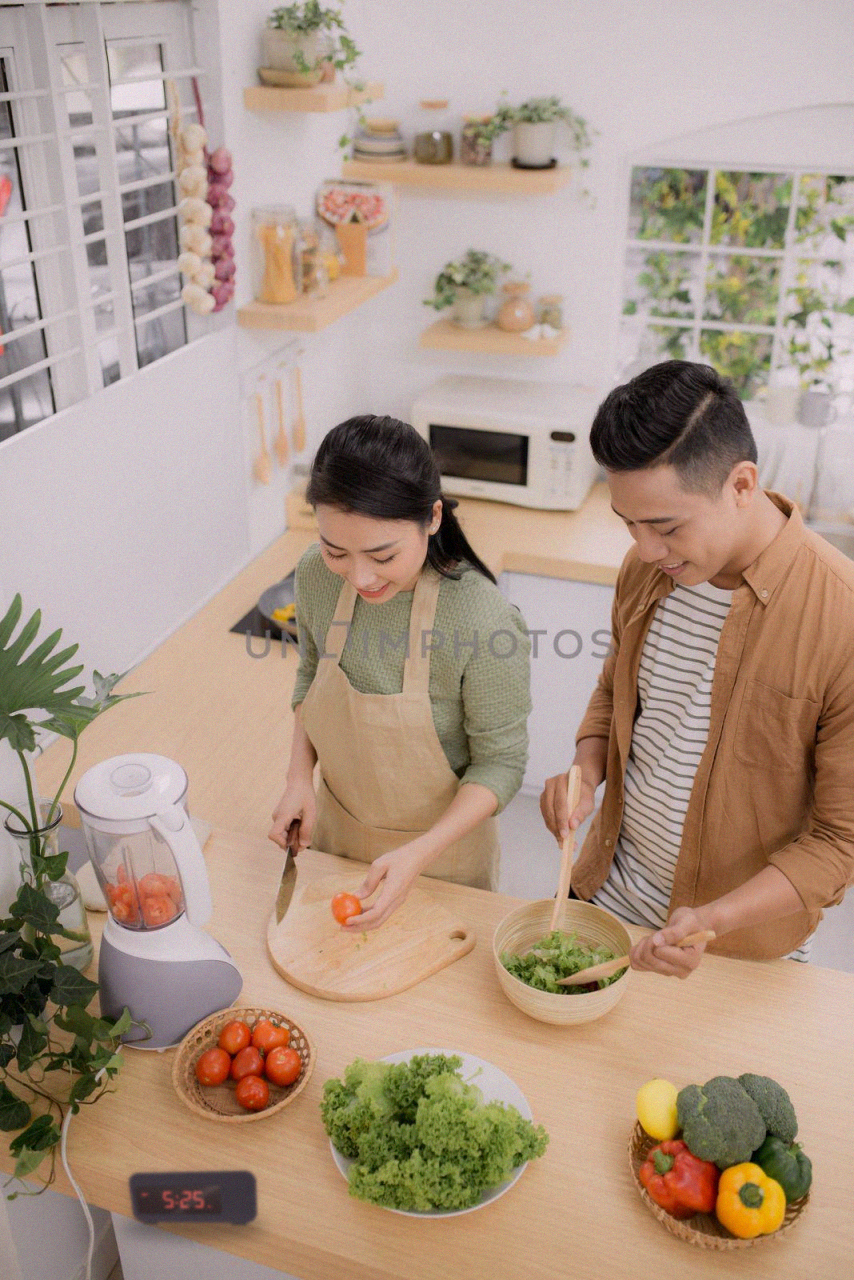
5:25
